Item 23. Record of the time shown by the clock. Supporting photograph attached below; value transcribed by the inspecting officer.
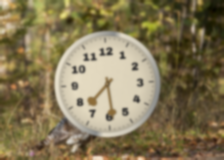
7:29
